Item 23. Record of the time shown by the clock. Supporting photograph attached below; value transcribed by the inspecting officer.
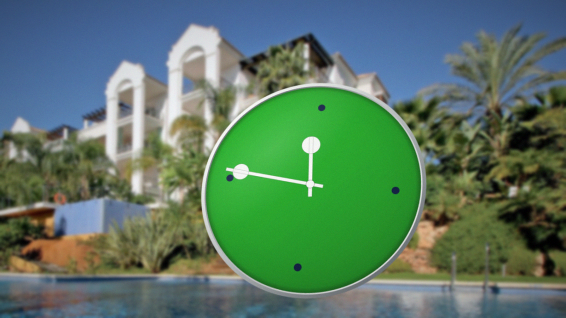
11:46
